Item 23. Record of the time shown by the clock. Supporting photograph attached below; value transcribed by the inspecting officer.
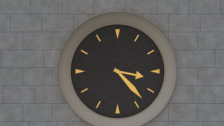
3:23
